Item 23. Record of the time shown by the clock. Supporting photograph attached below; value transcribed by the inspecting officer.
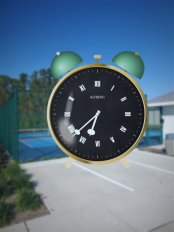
6:38
